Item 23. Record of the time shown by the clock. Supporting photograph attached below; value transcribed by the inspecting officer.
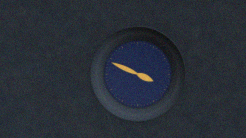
3:49
